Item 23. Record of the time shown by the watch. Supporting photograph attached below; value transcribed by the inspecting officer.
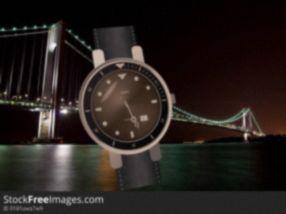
5:27
